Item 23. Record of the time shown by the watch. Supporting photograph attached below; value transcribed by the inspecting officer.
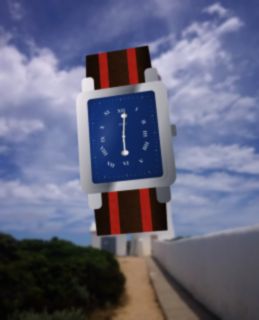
6:01
